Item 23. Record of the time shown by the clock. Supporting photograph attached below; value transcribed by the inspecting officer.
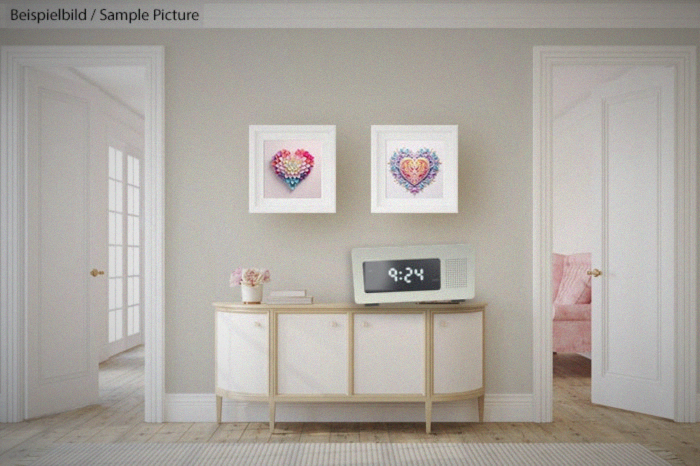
9:24
